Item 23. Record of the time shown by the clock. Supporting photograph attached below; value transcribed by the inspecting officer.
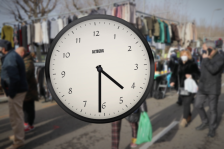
4:31
